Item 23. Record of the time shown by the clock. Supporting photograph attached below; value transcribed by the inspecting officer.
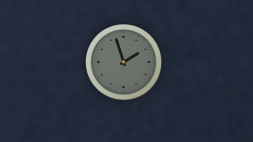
1:57
